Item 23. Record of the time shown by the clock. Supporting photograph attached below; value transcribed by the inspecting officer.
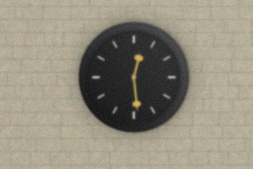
12:29
